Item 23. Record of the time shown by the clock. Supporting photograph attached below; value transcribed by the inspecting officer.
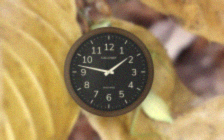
1:47
